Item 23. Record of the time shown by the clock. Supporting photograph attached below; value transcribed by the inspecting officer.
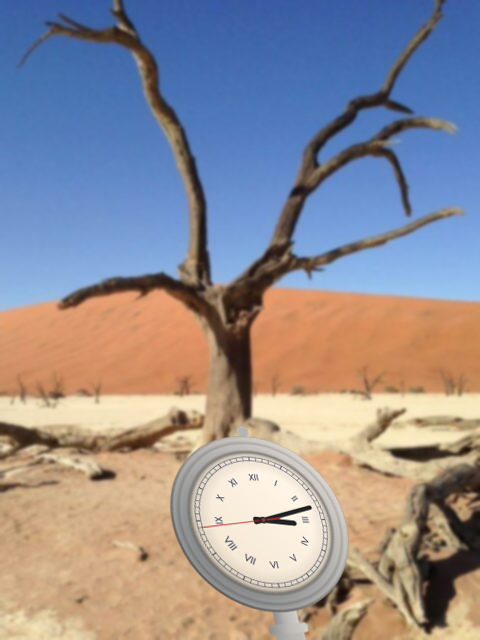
3:12:44
